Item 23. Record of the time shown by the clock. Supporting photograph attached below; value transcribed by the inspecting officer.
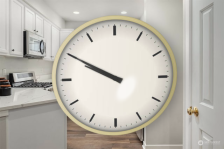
9:50
